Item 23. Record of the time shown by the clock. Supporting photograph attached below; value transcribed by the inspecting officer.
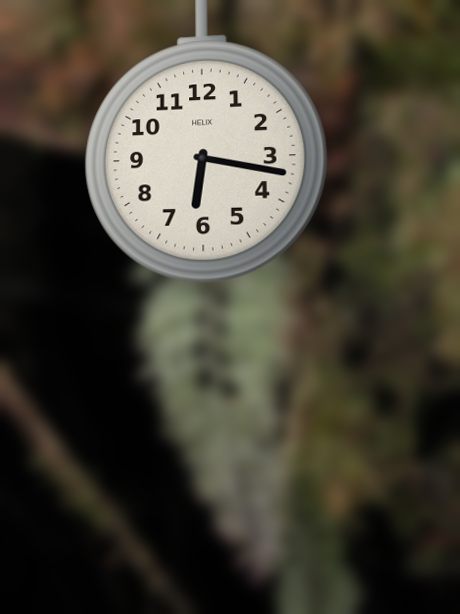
6:17
